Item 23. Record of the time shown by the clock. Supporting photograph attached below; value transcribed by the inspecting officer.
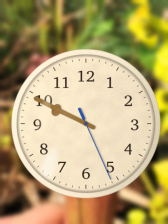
9:49:26
